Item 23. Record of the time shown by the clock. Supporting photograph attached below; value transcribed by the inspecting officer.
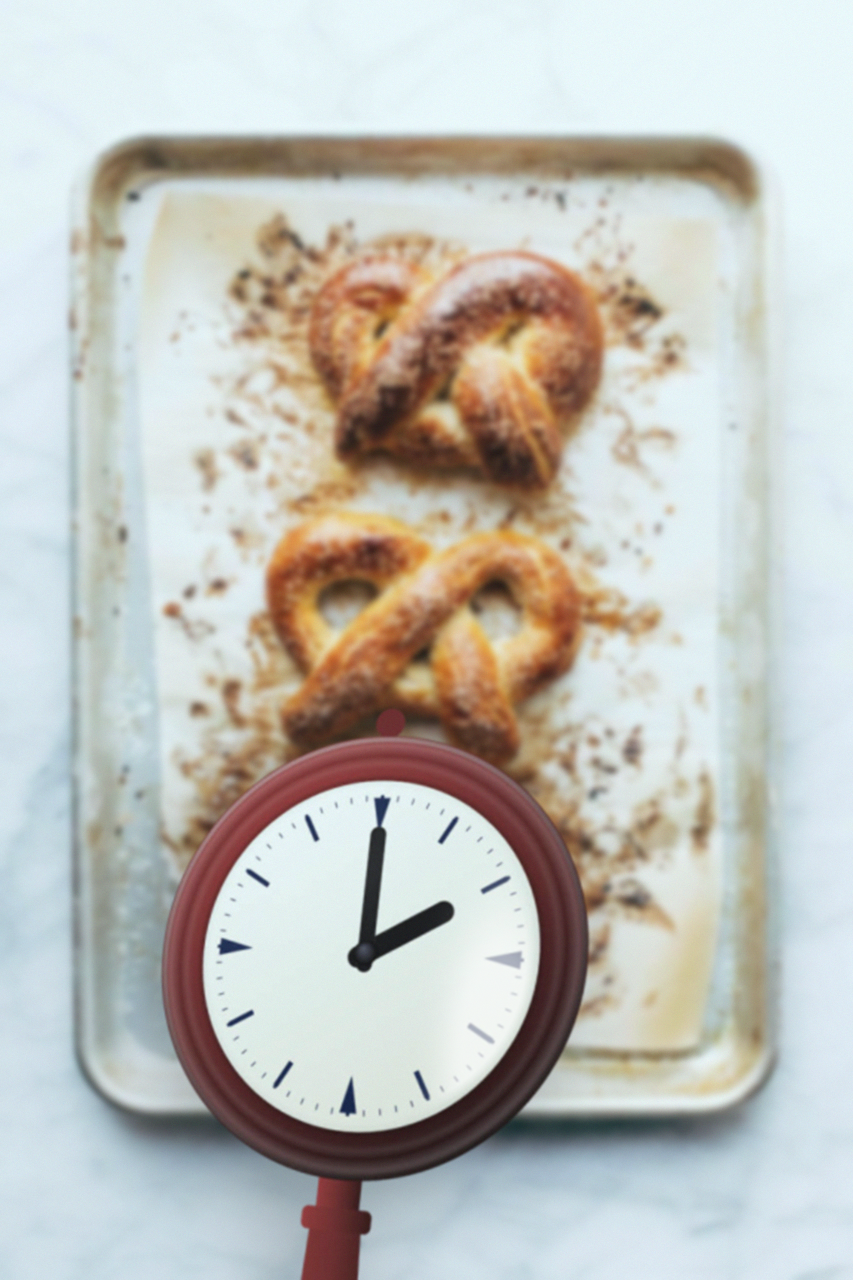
2:00
